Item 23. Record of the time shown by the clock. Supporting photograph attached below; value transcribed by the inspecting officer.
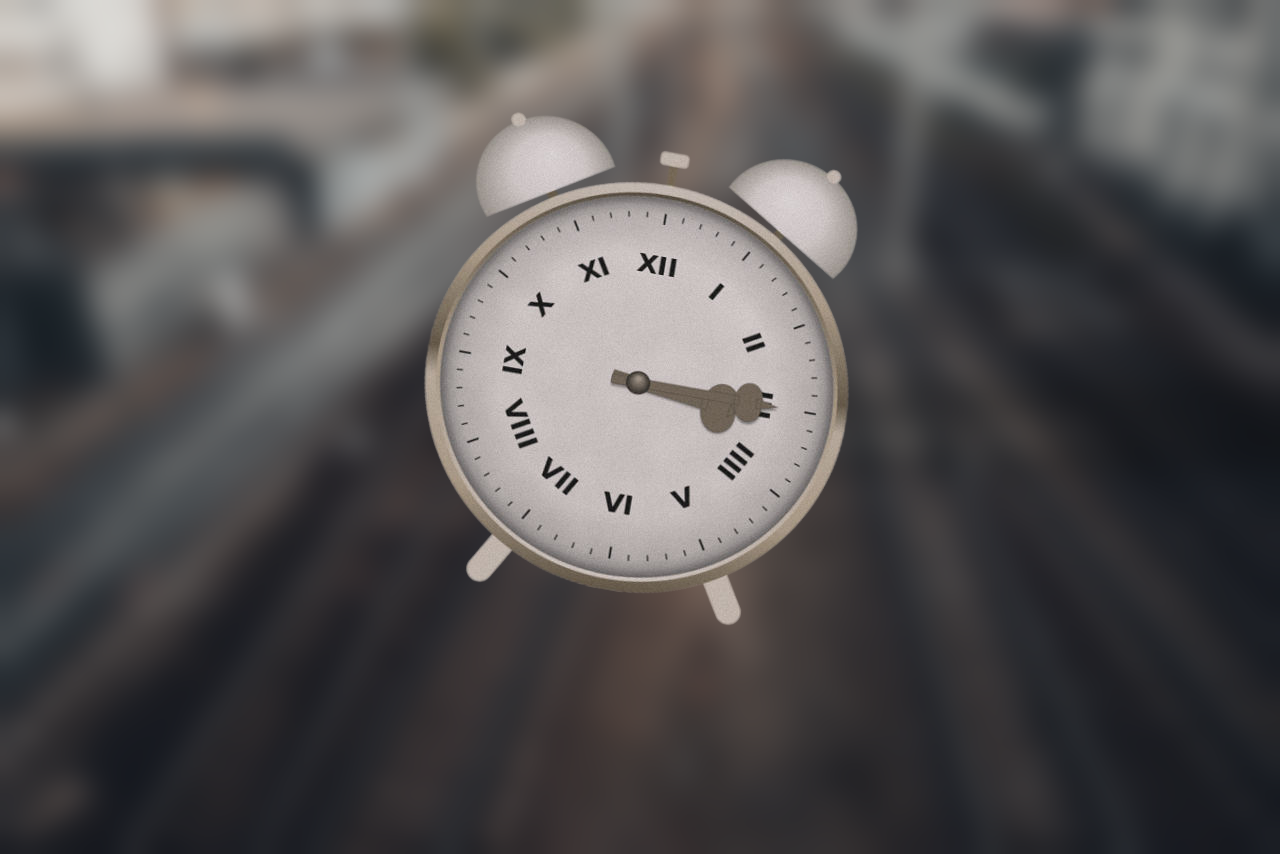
3:15
